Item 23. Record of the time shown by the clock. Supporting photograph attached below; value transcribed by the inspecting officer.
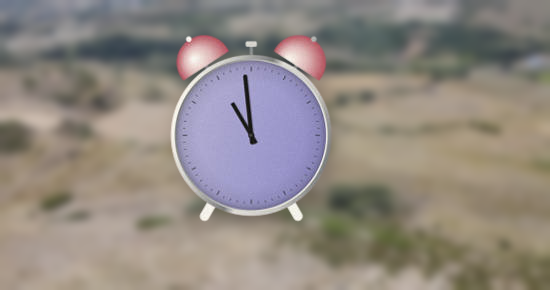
10:59
